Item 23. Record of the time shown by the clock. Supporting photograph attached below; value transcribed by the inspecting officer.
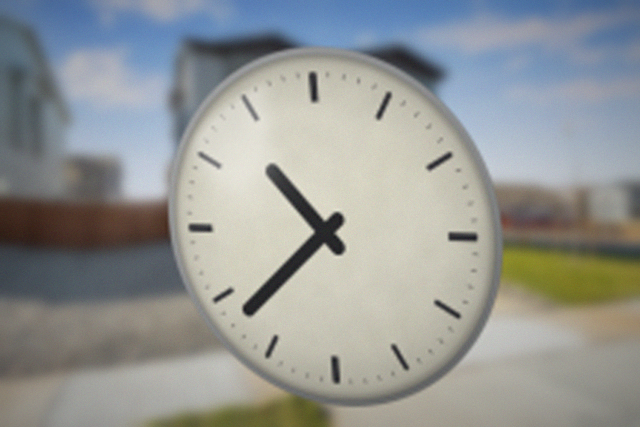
10:38
